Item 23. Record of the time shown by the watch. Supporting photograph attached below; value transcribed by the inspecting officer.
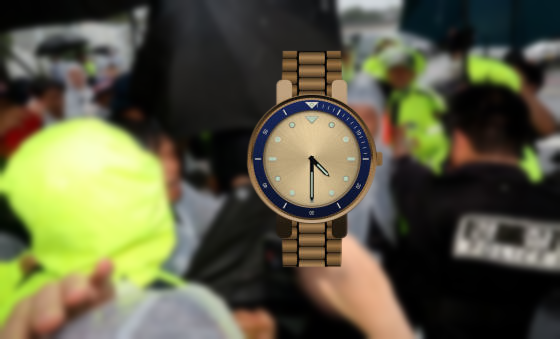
4:30
